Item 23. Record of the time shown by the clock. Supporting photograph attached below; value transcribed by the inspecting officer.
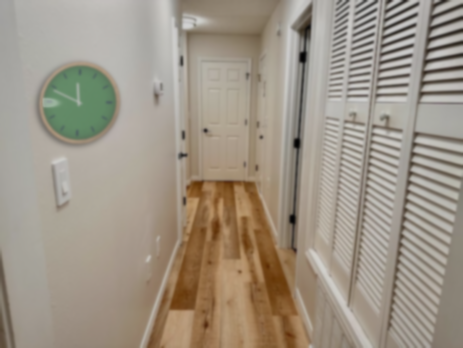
11:49
